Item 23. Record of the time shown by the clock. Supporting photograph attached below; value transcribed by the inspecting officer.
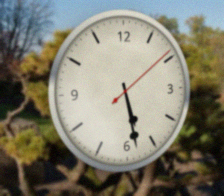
5:28:09
